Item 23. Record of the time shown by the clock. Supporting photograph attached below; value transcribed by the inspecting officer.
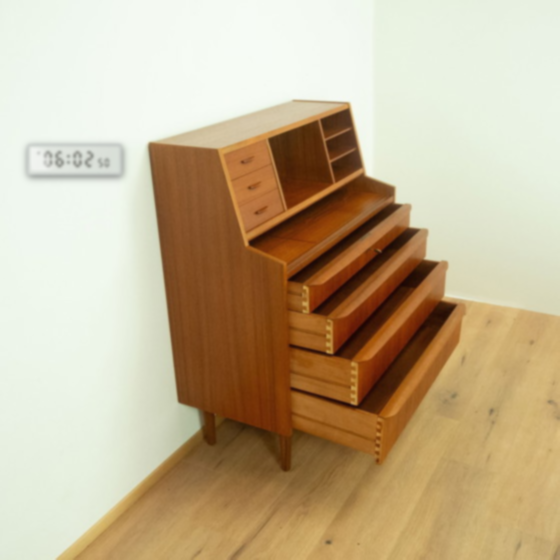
6:02
